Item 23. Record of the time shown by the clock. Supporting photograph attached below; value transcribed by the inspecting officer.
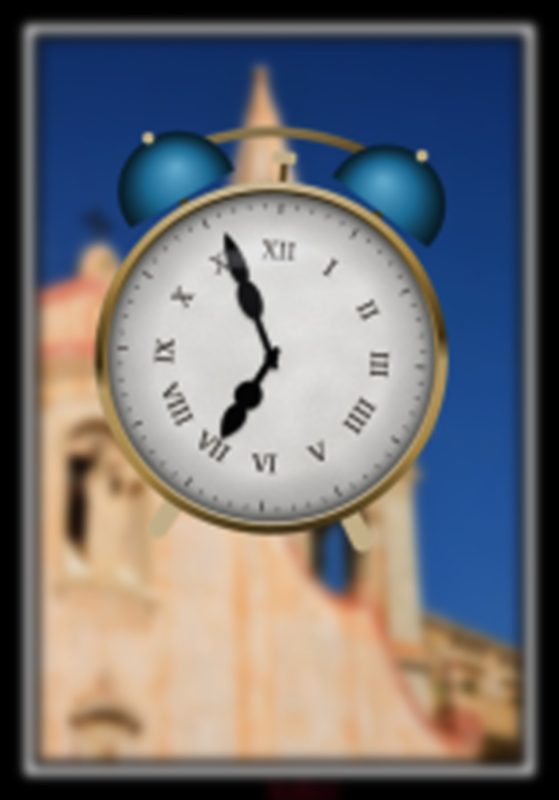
6:56
